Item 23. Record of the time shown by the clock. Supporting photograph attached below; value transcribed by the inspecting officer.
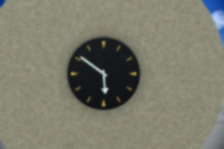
5:51
